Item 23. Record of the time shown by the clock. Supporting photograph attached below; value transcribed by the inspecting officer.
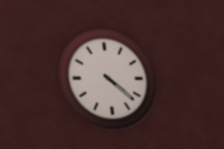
4:22
